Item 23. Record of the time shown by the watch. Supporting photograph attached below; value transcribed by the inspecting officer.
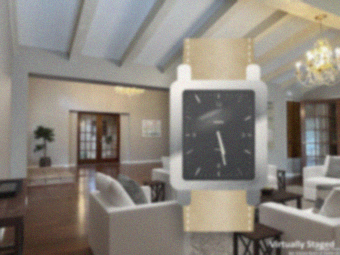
5:28
